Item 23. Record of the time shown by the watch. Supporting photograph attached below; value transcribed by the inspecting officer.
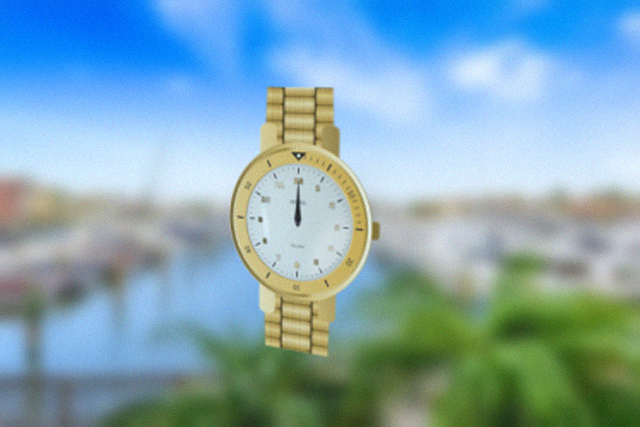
12:00
